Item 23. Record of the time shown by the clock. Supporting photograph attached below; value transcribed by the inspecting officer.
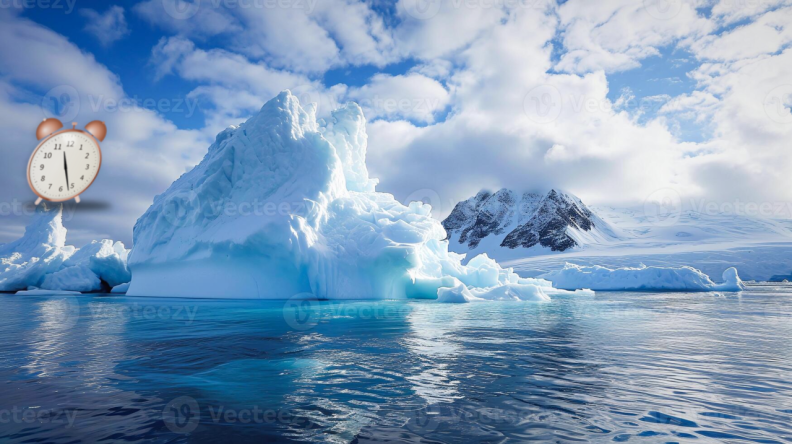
11:27
